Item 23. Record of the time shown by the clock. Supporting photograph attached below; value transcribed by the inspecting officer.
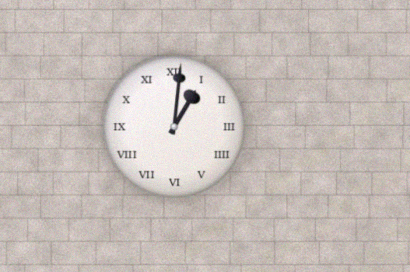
1:01
